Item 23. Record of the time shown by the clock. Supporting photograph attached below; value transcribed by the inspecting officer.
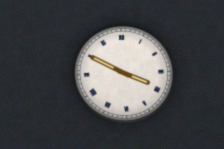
3:50
